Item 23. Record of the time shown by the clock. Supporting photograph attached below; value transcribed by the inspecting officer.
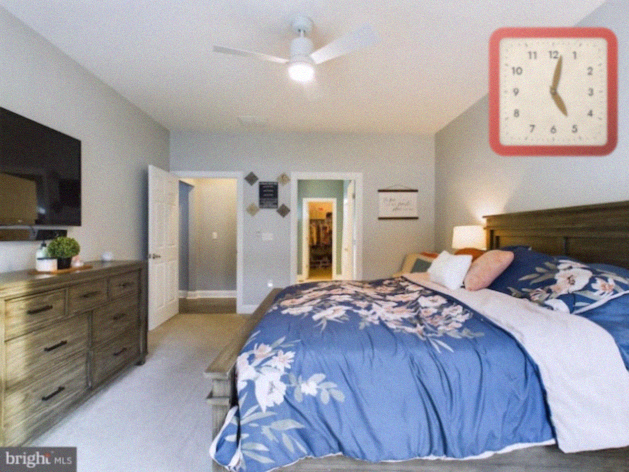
5:02
